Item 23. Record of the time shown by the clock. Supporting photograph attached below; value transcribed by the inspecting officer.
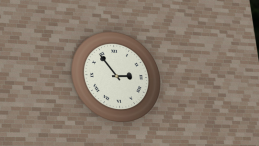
2:54
